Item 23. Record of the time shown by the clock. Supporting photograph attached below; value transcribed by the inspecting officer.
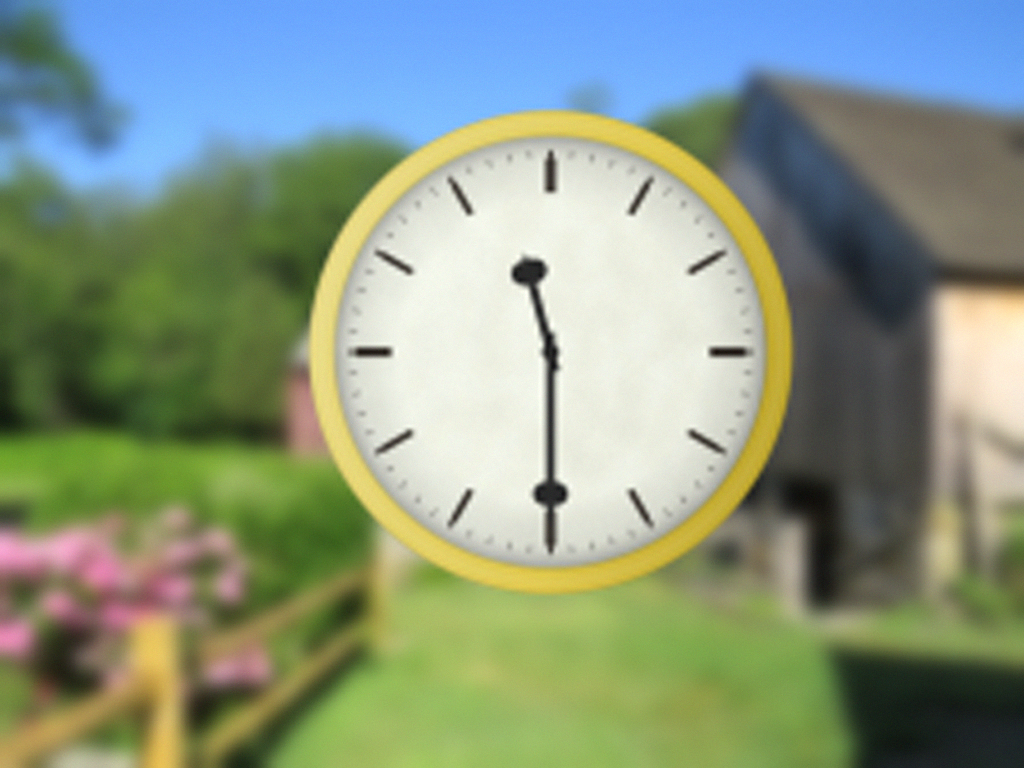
11:30
